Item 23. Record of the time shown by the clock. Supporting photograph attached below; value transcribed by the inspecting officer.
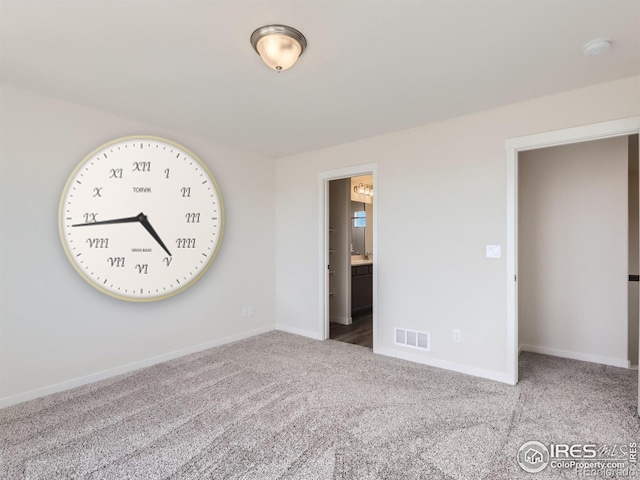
4:44
